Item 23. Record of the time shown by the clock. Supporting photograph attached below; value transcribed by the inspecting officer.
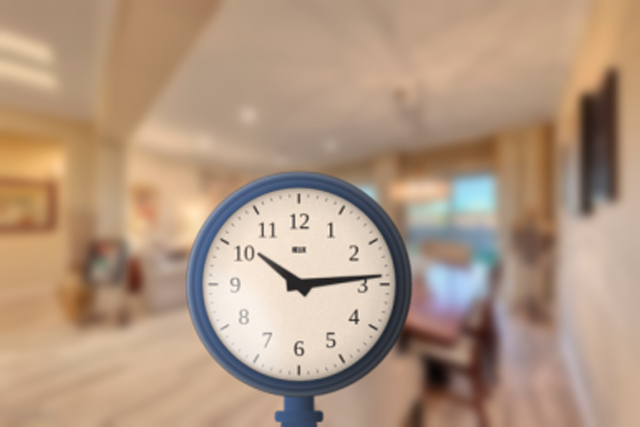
10:14
